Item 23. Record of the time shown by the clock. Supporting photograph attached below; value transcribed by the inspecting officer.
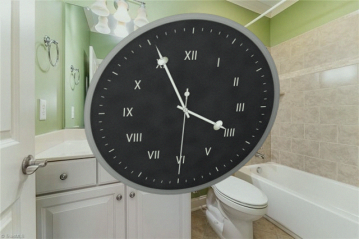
3:55:30
